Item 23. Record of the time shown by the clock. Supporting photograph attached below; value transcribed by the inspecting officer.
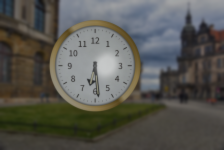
6:29
